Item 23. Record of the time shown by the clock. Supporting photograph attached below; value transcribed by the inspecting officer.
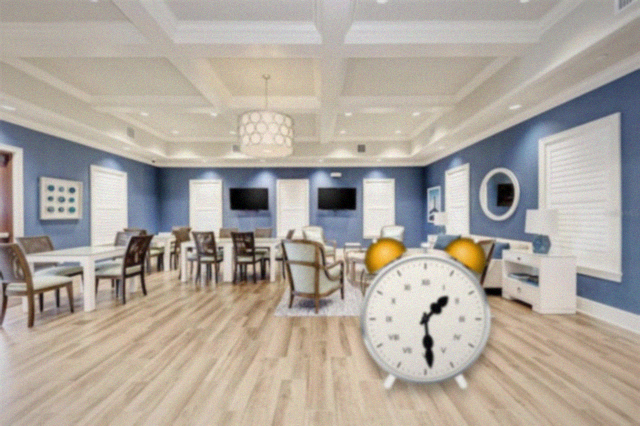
1:29
